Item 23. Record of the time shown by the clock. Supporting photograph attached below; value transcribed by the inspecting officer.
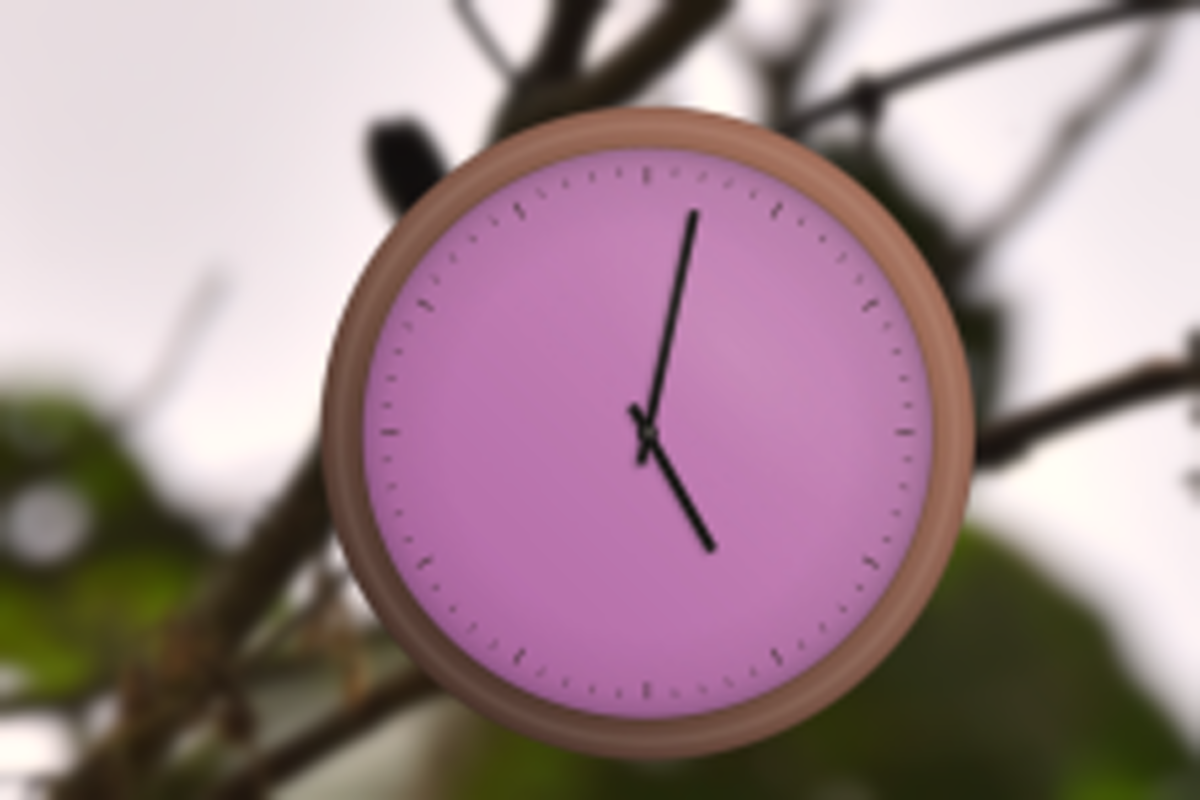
5:02
